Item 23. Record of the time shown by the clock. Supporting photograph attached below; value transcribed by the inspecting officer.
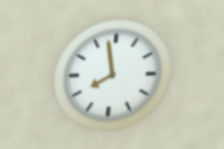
7:58
